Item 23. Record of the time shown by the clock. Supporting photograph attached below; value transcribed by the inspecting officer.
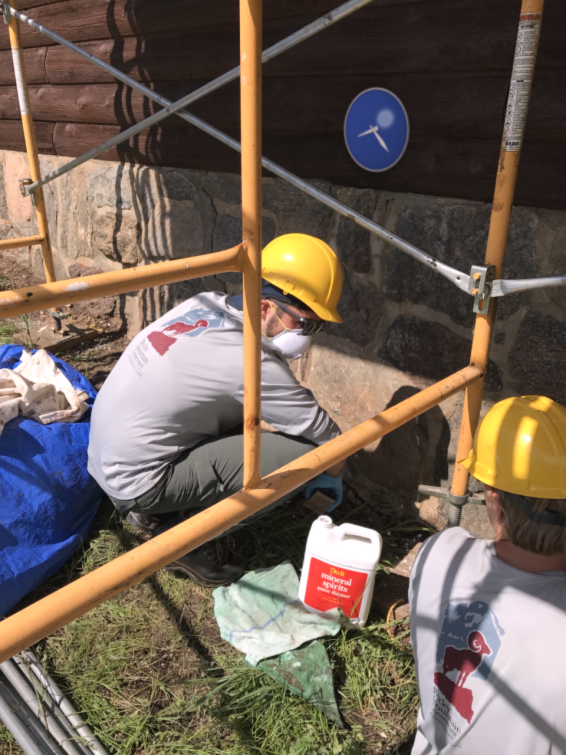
8:23
